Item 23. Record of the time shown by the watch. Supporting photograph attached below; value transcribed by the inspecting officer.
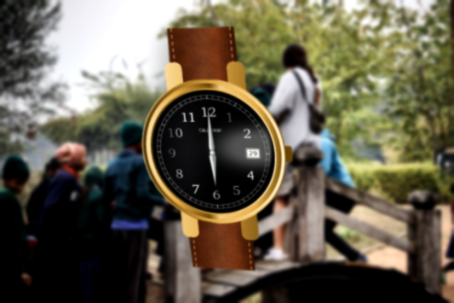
6:00
